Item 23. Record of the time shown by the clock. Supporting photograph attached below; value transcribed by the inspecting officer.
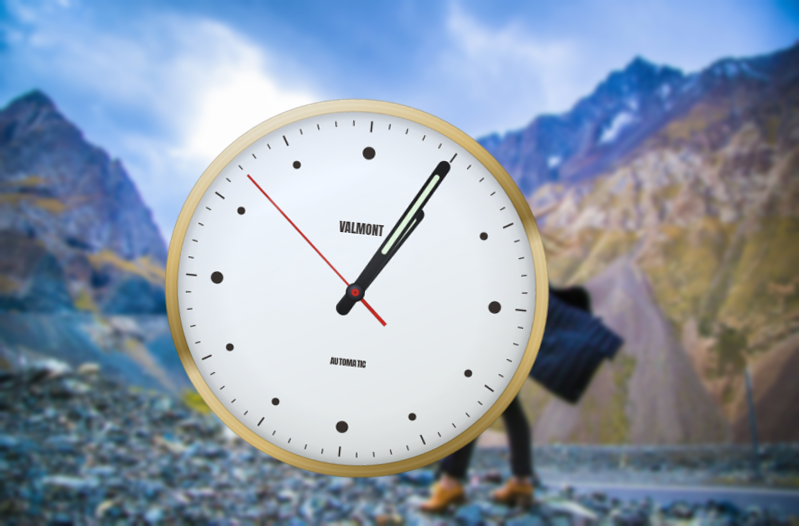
1:04:52
